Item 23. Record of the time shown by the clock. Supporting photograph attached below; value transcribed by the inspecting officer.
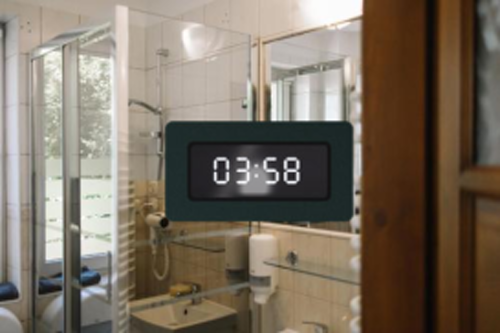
3:58
